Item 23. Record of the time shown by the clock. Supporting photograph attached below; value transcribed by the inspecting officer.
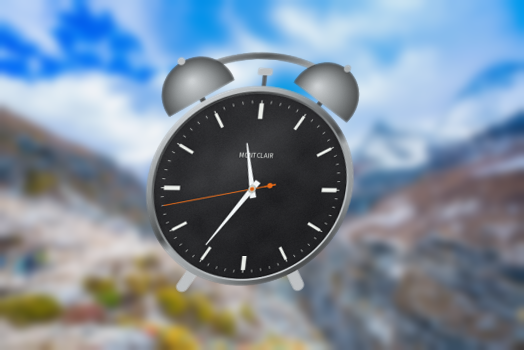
11:35:43
